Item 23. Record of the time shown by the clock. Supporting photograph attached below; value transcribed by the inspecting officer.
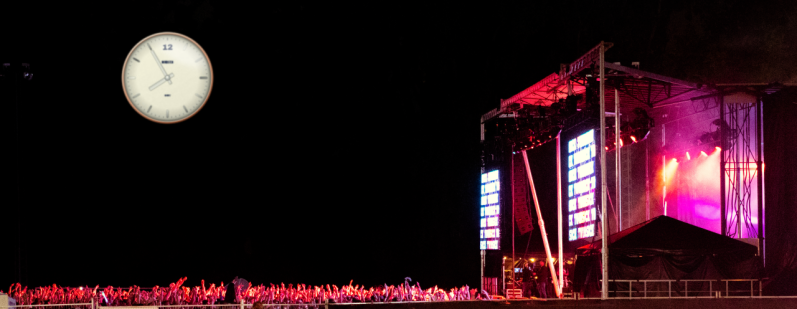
7:55
